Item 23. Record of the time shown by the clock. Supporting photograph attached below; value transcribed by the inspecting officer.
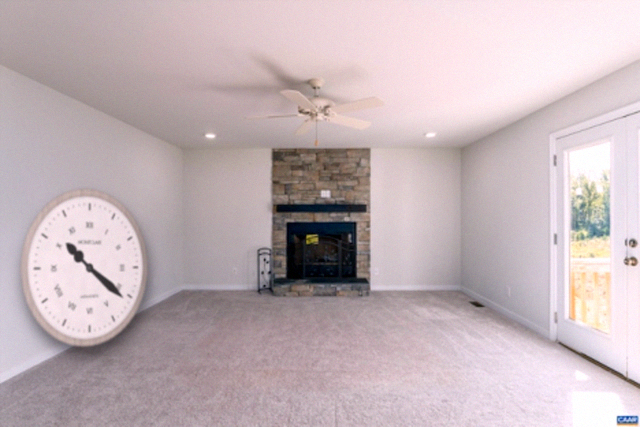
10:21
